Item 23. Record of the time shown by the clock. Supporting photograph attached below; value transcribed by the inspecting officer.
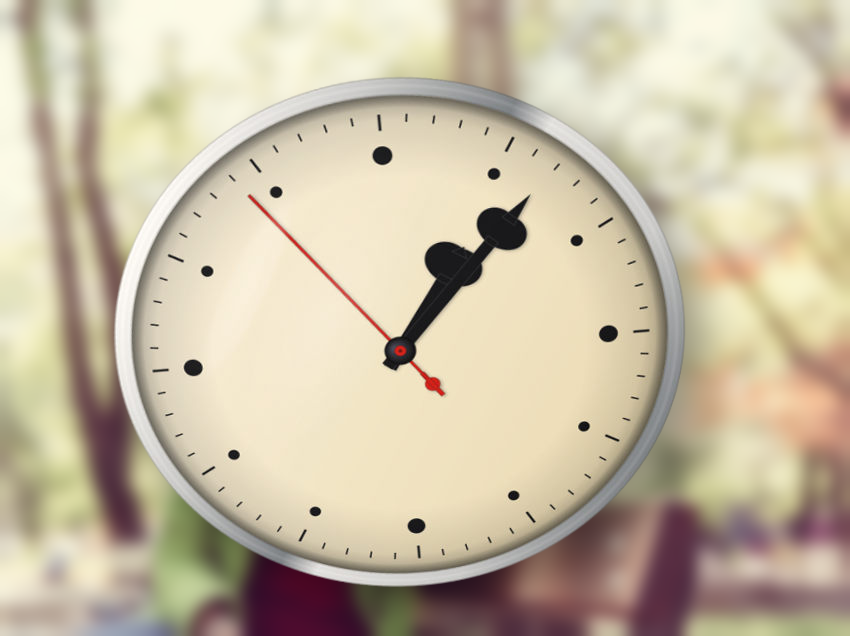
1:06:54
